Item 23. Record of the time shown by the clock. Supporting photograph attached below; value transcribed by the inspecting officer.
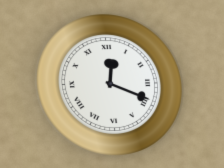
12:19
